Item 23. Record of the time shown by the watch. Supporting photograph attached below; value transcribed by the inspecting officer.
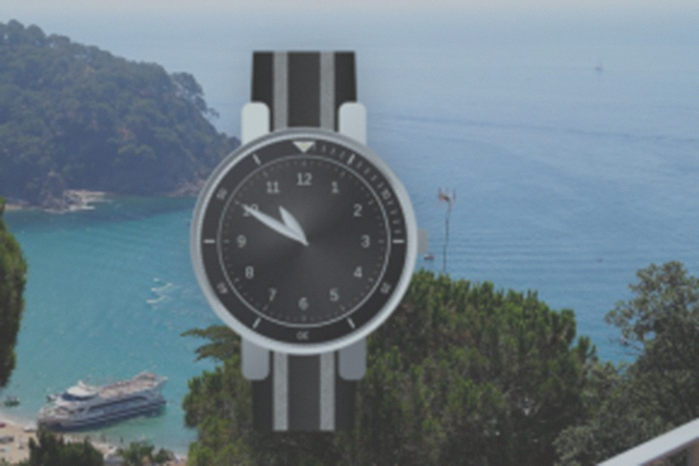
10:50
